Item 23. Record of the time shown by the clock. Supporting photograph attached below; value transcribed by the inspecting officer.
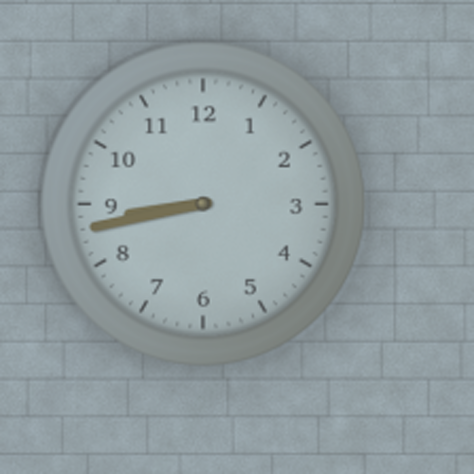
8:43
